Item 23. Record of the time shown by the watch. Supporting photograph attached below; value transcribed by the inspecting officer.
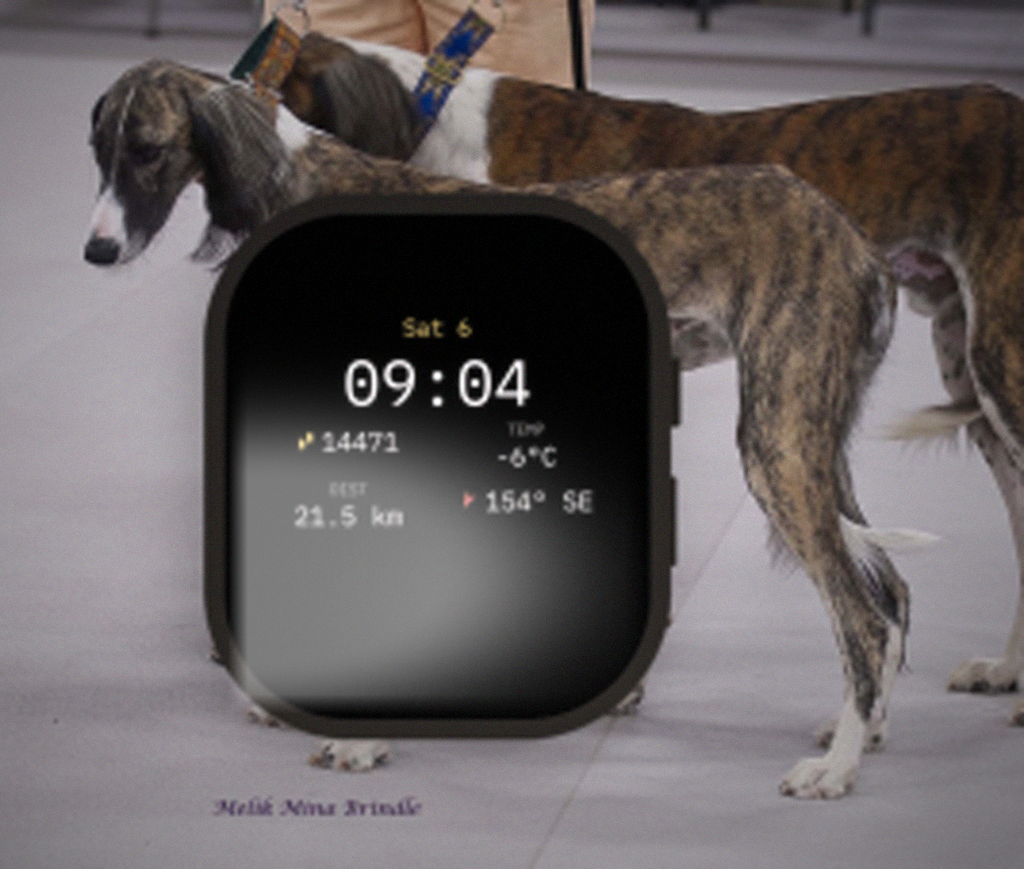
9:04
